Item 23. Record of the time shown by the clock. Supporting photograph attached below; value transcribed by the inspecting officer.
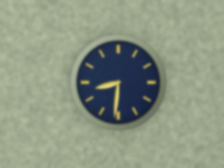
8:31
